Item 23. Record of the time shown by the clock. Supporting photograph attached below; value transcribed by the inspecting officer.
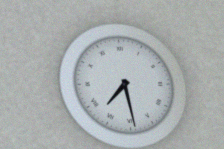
7:29
